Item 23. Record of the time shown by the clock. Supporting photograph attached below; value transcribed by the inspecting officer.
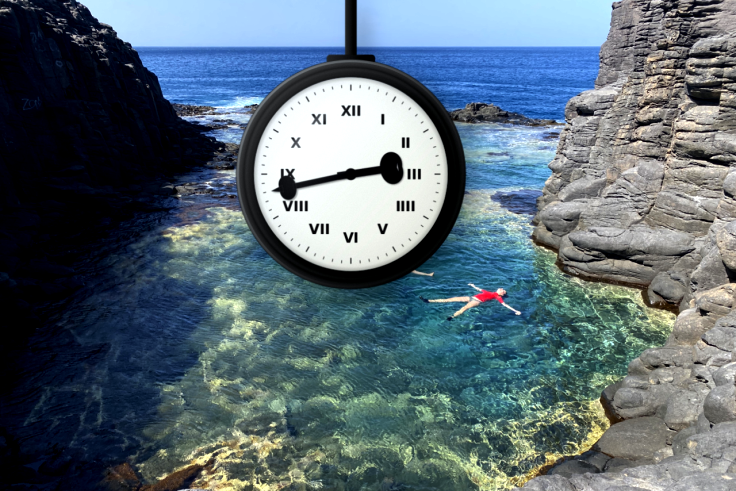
2:43
